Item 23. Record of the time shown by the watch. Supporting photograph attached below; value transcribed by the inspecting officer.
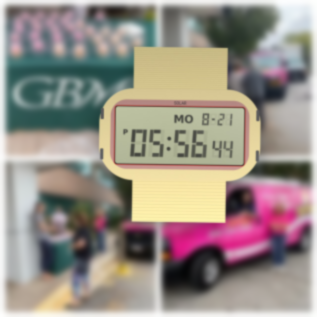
5:56:44
